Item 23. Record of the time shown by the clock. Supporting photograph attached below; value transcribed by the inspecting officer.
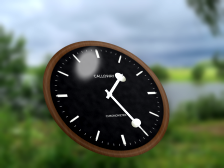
1:25
